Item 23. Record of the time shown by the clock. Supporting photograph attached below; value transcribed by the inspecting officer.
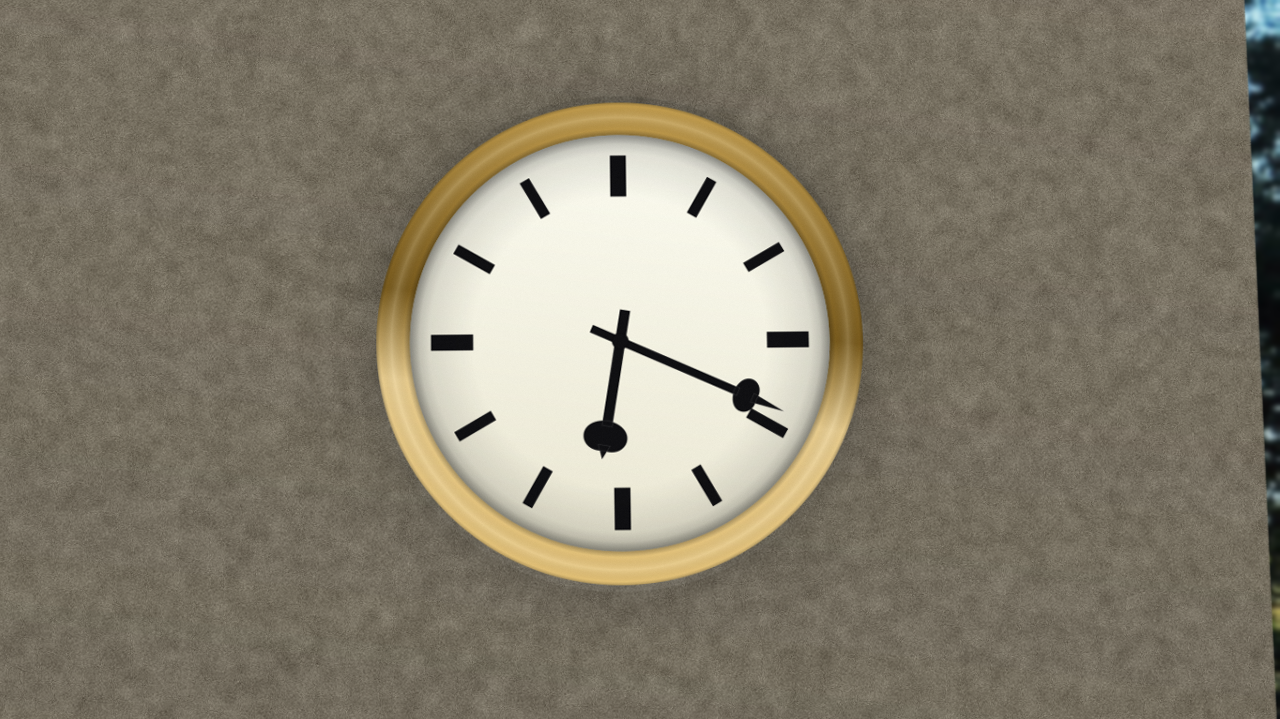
6:19
